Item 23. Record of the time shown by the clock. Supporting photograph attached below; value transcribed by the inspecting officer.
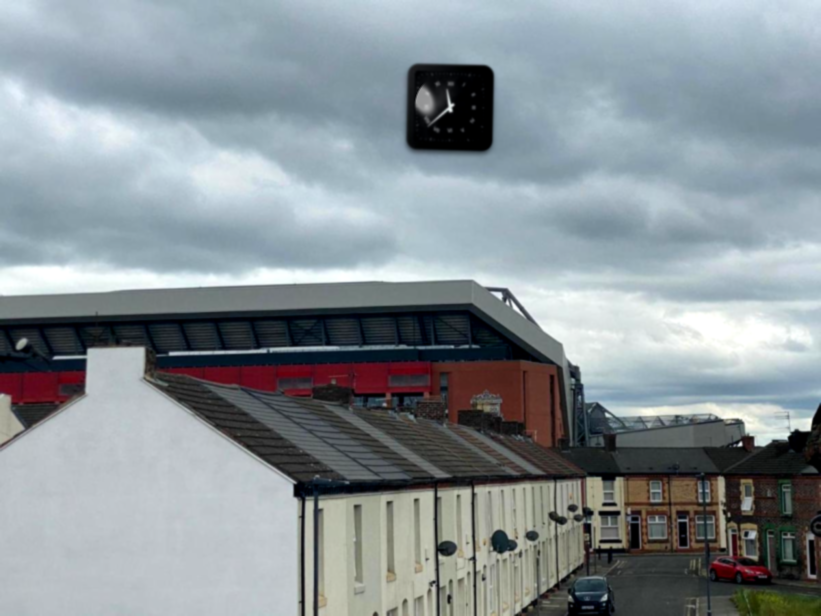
11:38
